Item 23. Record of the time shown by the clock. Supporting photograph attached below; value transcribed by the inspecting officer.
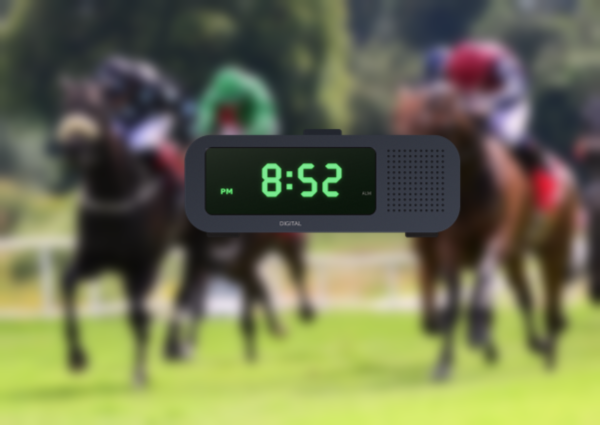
8:52
